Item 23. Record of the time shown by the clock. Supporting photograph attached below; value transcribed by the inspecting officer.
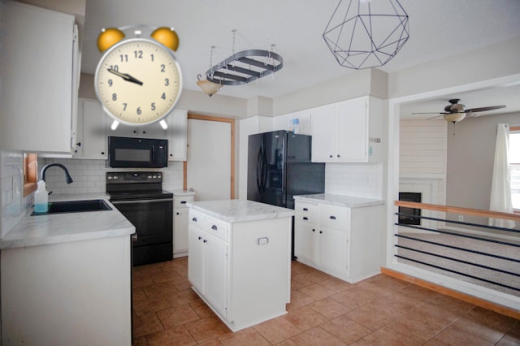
9:49
